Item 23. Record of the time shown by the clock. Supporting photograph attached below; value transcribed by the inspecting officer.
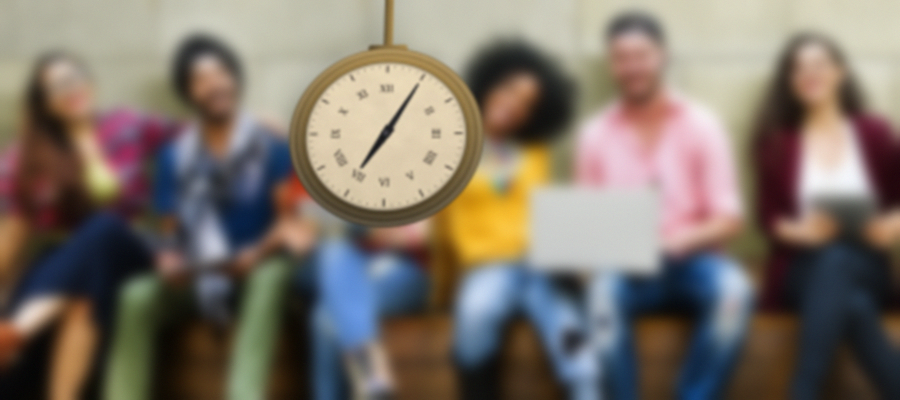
7:05
